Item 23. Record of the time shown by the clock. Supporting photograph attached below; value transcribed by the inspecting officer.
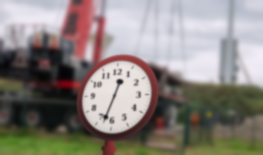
12:33
